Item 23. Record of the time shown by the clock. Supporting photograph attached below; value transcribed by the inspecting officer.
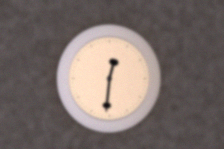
12:31
